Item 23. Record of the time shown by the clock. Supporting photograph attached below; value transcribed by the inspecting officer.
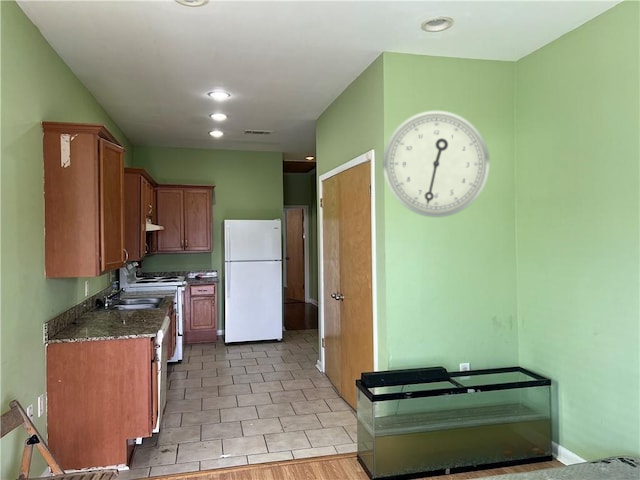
12:32
